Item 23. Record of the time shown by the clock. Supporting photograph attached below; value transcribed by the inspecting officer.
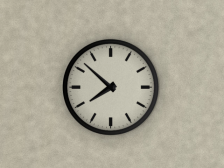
7:52
